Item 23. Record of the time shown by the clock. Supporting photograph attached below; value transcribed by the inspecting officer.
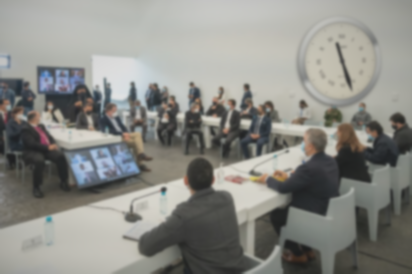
11:27
